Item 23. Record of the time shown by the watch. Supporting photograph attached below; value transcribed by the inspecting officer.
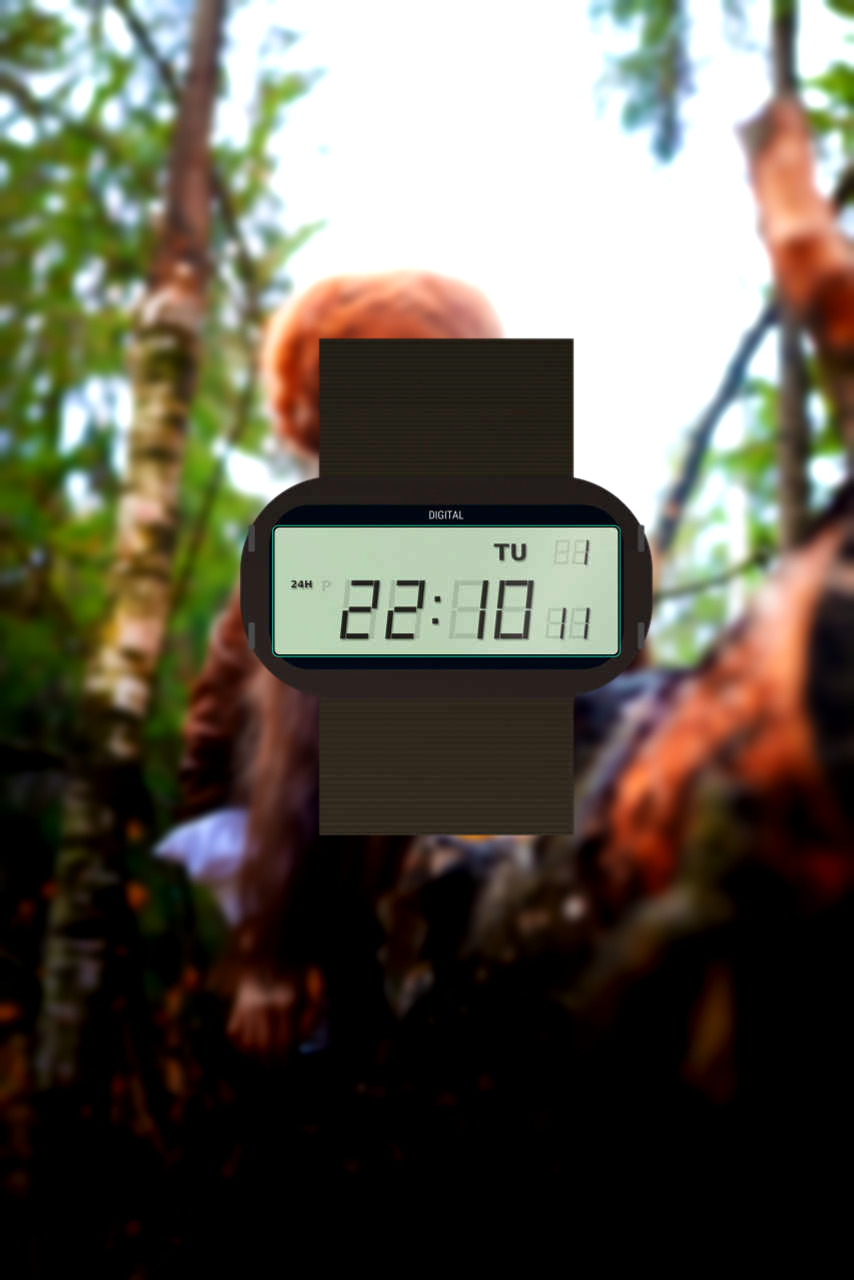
22:10:11
